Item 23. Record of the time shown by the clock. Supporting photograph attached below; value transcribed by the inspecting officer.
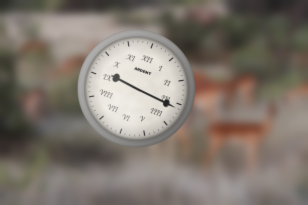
9:16
